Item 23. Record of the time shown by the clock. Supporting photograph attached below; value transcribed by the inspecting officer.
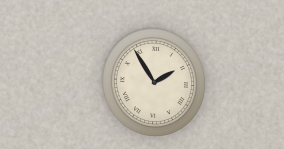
1:54
